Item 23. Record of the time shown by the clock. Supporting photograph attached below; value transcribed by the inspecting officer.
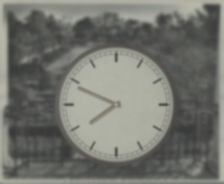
7:49
